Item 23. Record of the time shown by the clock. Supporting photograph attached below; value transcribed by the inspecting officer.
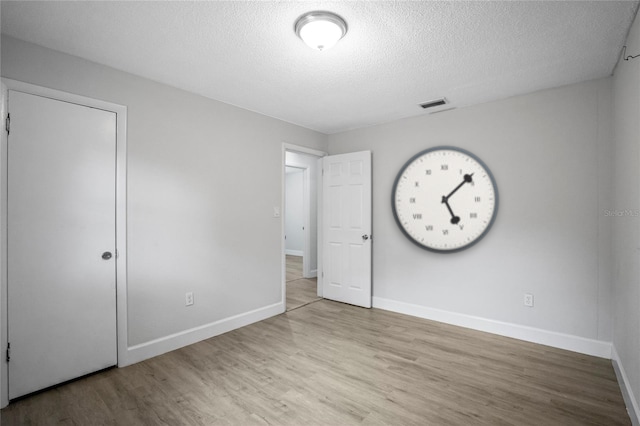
5:08
